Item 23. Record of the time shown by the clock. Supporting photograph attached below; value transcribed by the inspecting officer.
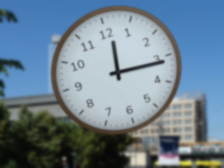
12:16
